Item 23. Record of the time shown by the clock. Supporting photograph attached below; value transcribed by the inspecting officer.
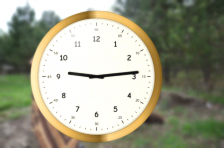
9:14
